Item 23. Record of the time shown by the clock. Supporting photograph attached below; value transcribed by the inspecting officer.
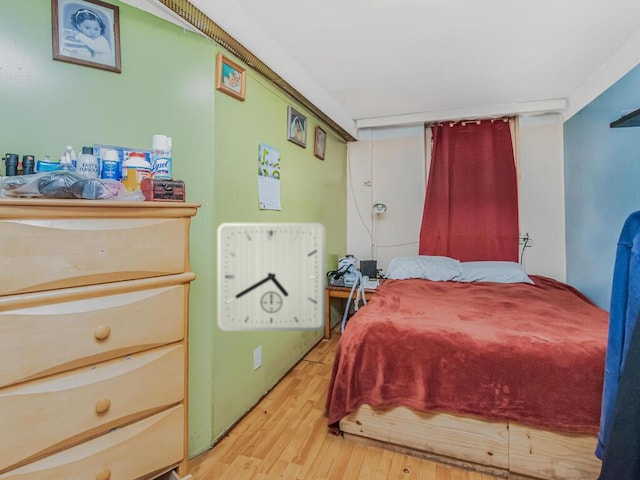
4:40
